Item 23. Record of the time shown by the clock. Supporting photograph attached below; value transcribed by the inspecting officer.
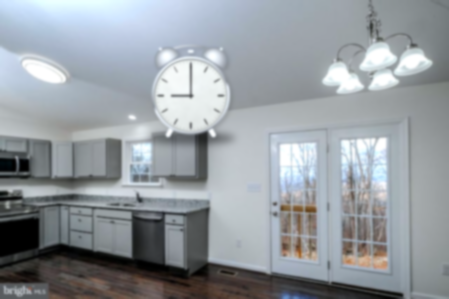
9:00
